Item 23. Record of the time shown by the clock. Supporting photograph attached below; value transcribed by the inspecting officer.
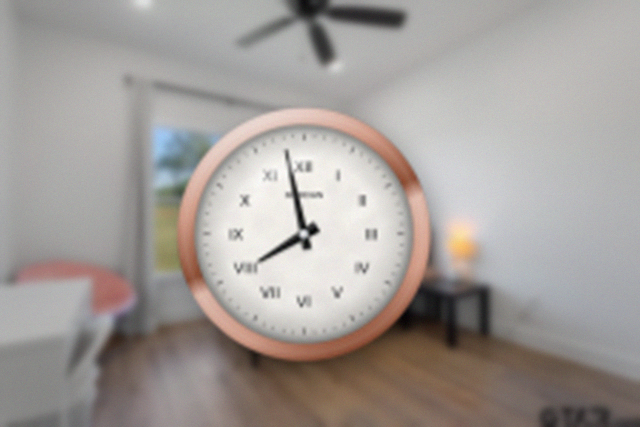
7:58
